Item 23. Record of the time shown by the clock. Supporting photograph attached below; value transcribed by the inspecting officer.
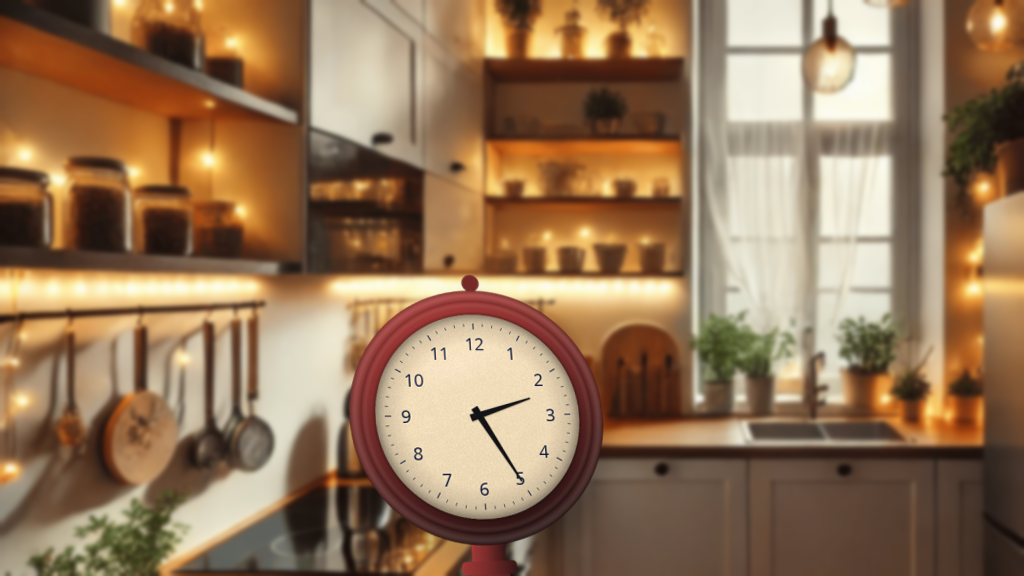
2:25
